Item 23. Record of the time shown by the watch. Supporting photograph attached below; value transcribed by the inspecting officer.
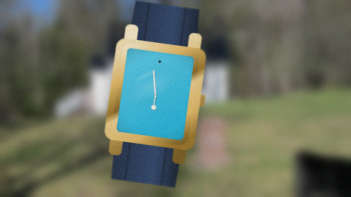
5:58
